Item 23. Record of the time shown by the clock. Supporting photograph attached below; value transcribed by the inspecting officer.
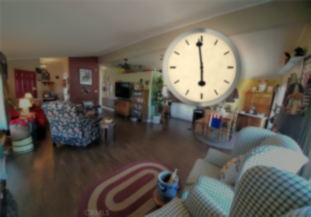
5:59
